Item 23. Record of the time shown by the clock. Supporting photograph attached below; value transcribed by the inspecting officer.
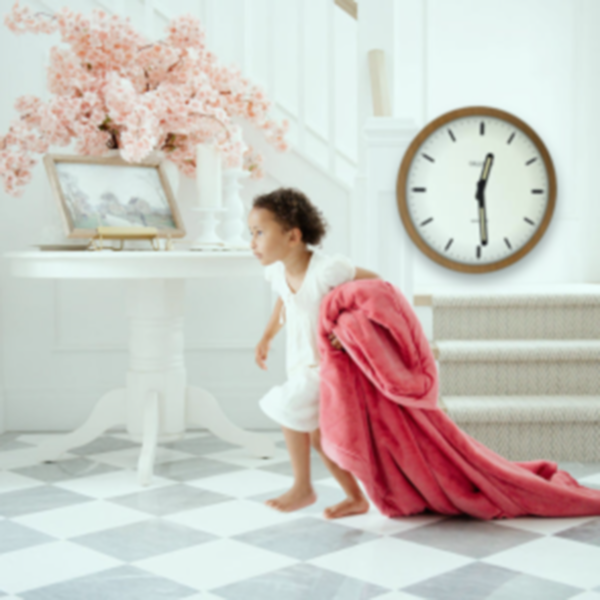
12:29
